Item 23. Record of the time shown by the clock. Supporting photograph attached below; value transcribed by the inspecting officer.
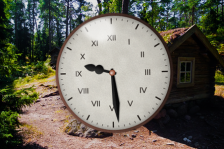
9:29
